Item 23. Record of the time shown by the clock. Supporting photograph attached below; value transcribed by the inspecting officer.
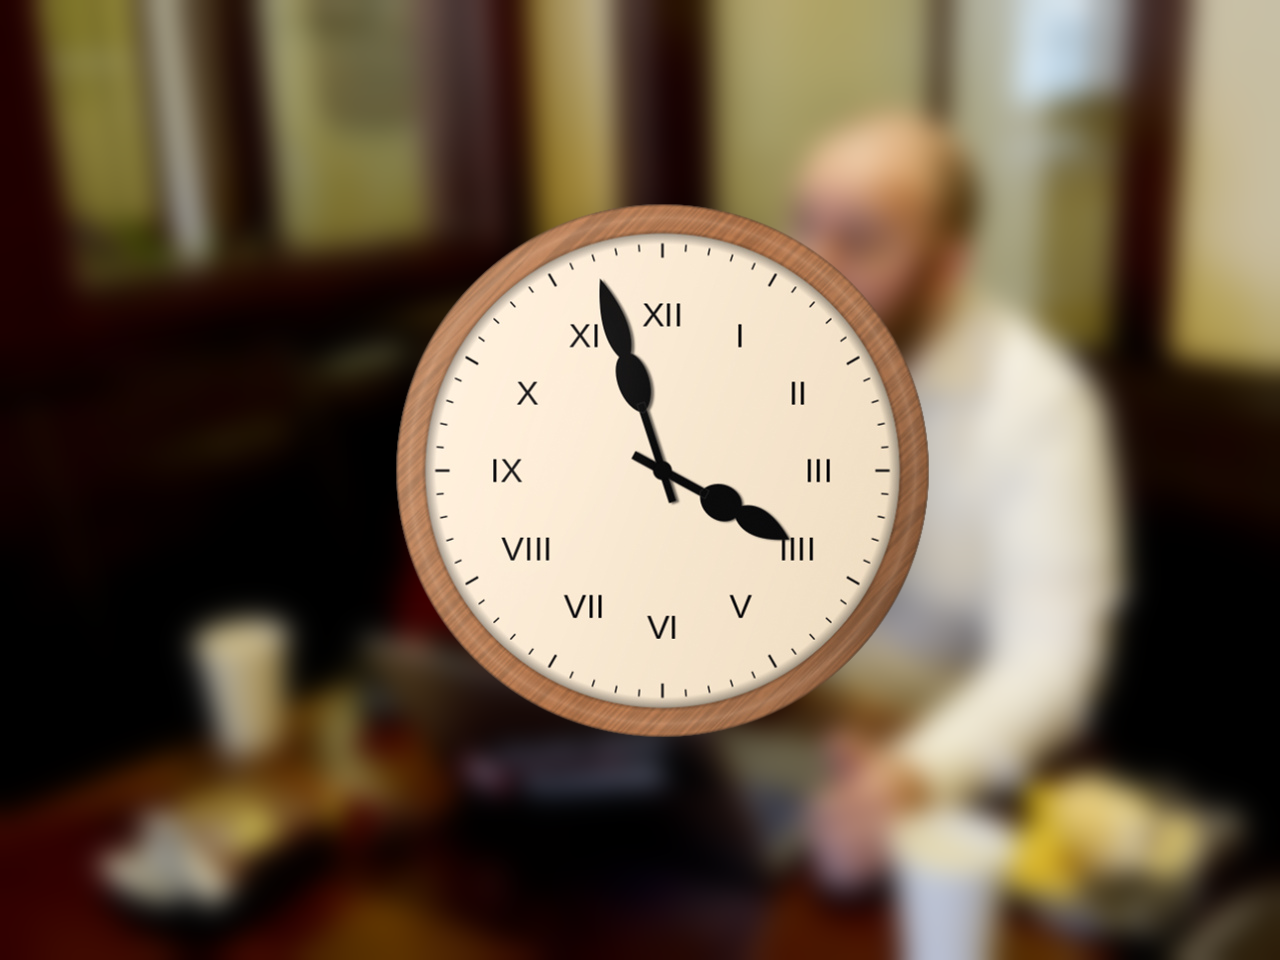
3:57
